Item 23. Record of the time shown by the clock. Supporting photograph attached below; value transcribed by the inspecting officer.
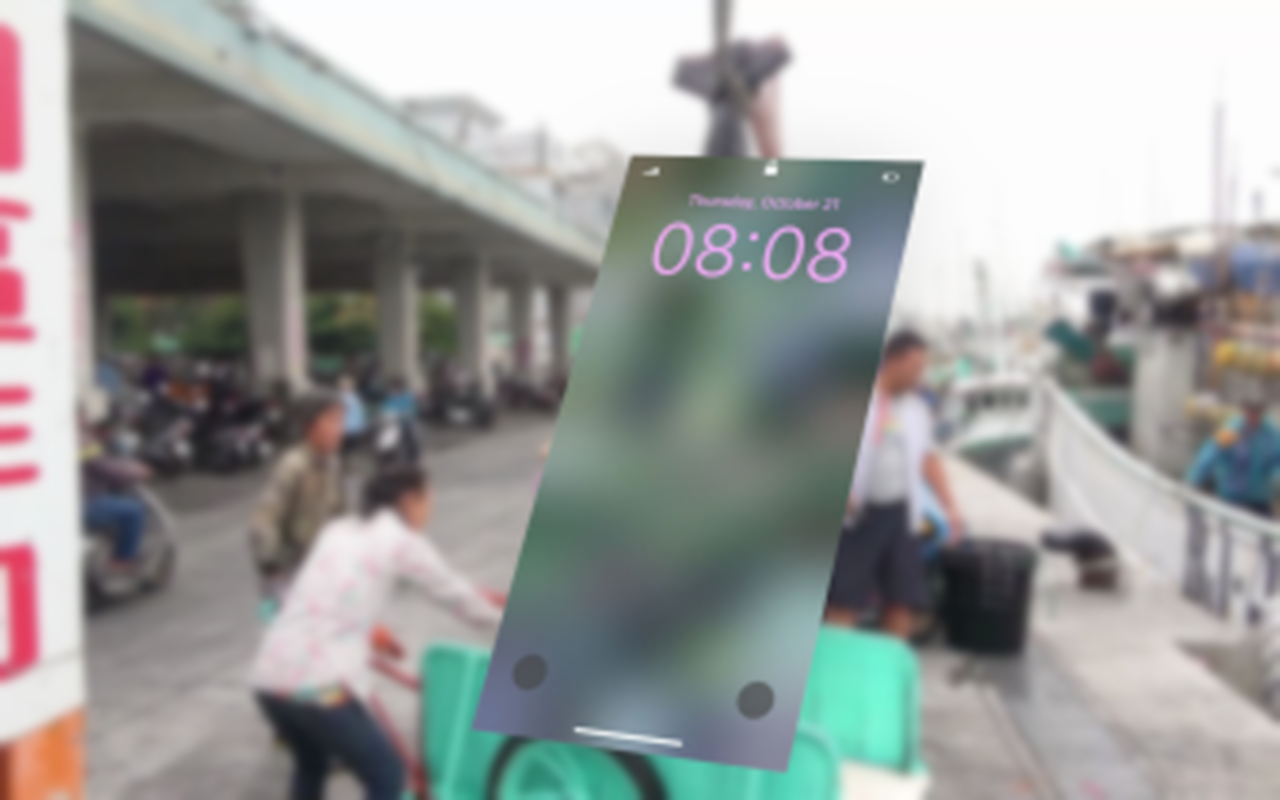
8:08
